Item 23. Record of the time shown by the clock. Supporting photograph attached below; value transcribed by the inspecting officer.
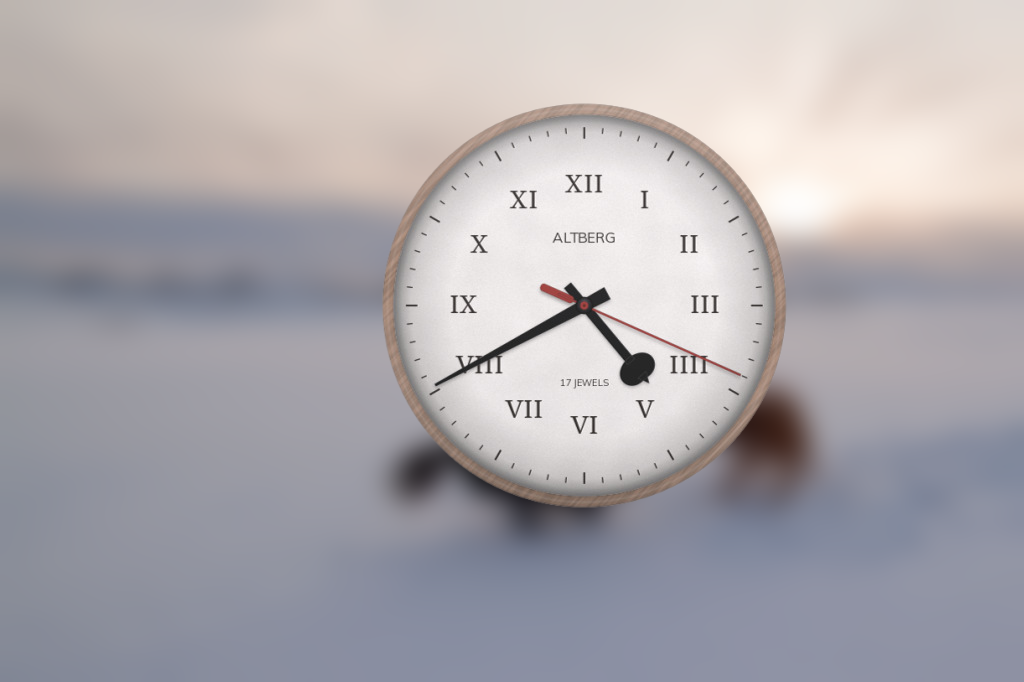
4:40:19
